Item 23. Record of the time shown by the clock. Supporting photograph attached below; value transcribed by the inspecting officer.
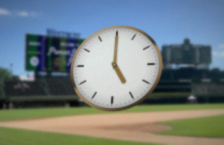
5:00
